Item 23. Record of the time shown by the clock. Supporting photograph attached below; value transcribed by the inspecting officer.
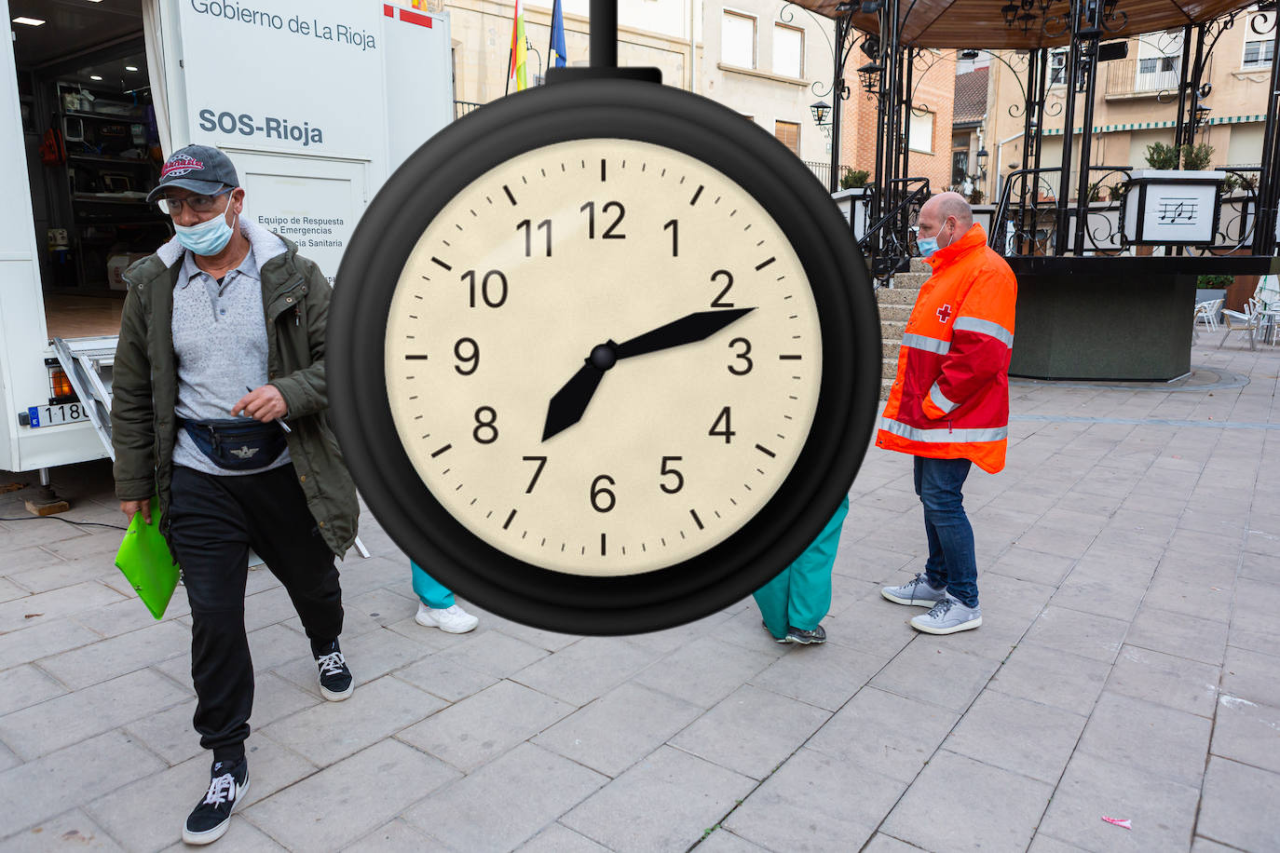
7:12
